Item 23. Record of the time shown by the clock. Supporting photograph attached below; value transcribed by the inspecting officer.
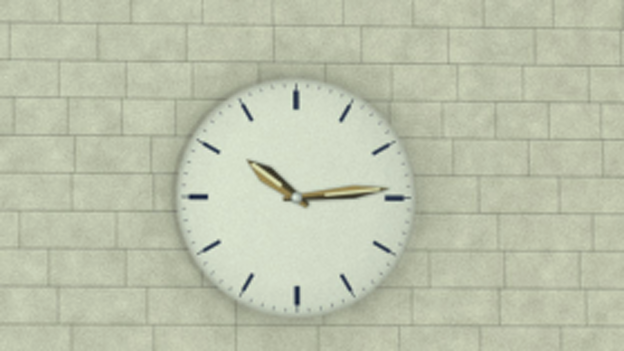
10:14
